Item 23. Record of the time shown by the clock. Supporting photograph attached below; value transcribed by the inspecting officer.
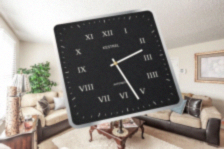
2:27
